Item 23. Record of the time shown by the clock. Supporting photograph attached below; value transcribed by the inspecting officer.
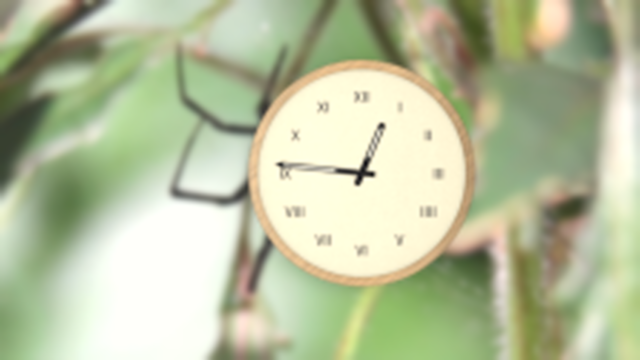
12:46
